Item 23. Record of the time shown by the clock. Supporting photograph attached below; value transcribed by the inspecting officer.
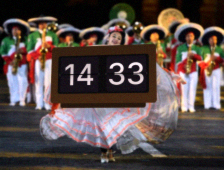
14:33
